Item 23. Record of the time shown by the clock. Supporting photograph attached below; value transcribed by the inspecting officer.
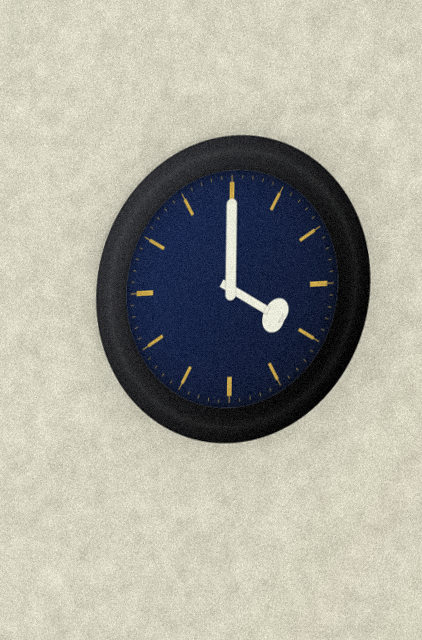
4:00
